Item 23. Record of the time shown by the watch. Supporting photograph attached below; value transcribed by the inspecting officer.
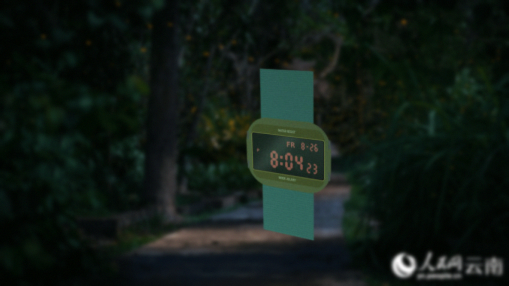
8:04:23
